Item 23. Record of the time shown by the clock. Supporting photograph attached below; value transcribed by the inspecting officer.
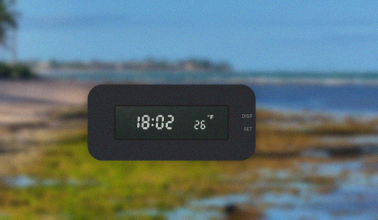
18:02
